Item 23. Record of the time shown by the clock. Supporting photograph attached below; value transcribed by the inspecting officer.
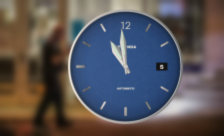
10:59
